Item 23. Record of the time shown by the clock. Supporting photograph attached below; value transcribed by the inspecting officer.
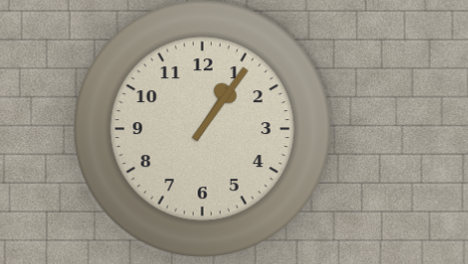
1:06
